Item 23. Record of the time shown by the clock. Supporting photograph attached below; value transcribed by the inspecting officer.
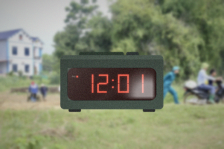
12:01
